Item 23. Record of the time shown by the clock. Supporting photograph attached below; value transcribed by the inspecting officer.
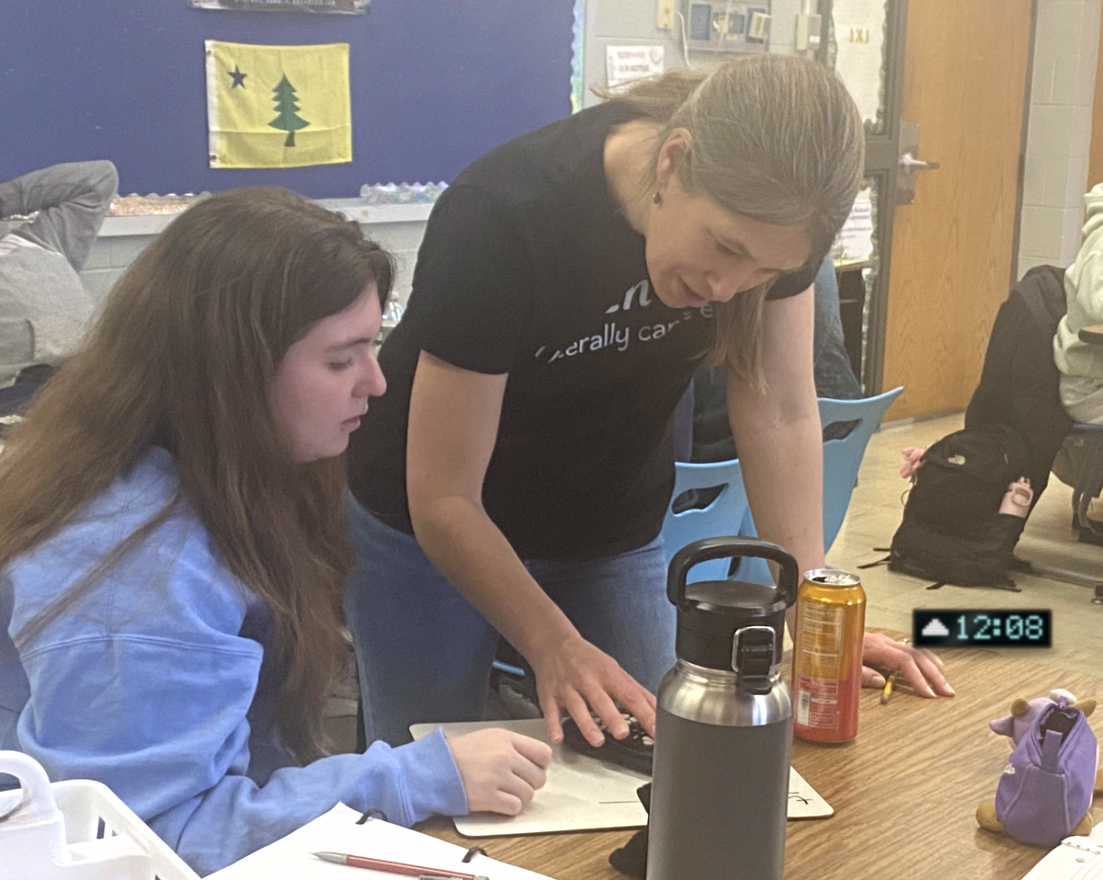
12:08
